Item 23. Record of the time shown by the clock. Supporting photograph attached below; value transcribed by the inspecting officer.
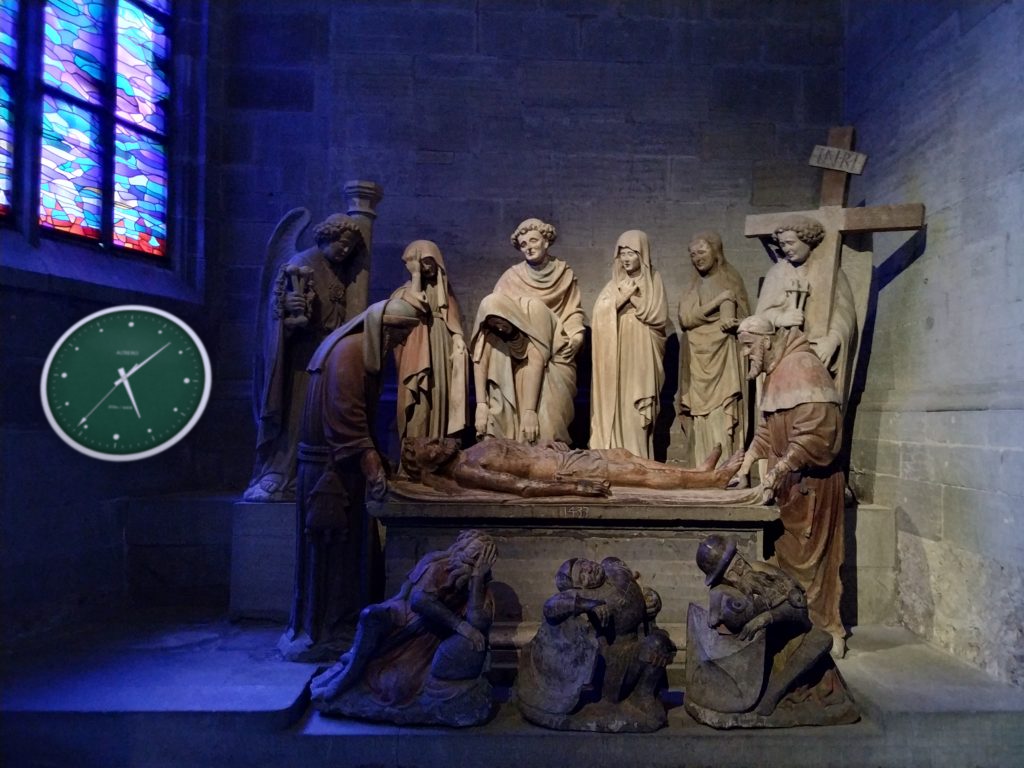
5:07:36
